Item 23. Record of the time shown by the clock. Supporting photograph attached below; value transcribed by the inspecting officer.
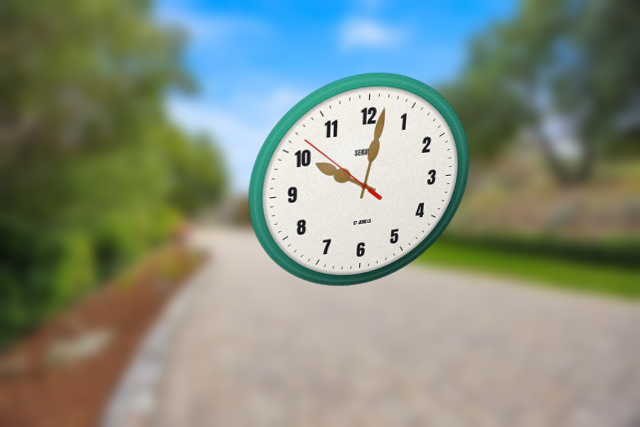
10:01:52
